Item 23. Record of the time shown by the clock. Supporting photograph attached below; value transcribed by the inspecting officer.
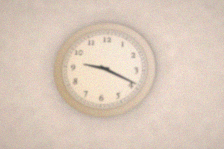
9:19
